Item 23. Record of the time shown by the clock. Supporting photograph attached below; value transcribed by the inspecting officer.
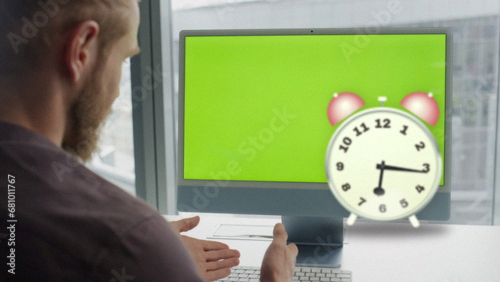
6:16
